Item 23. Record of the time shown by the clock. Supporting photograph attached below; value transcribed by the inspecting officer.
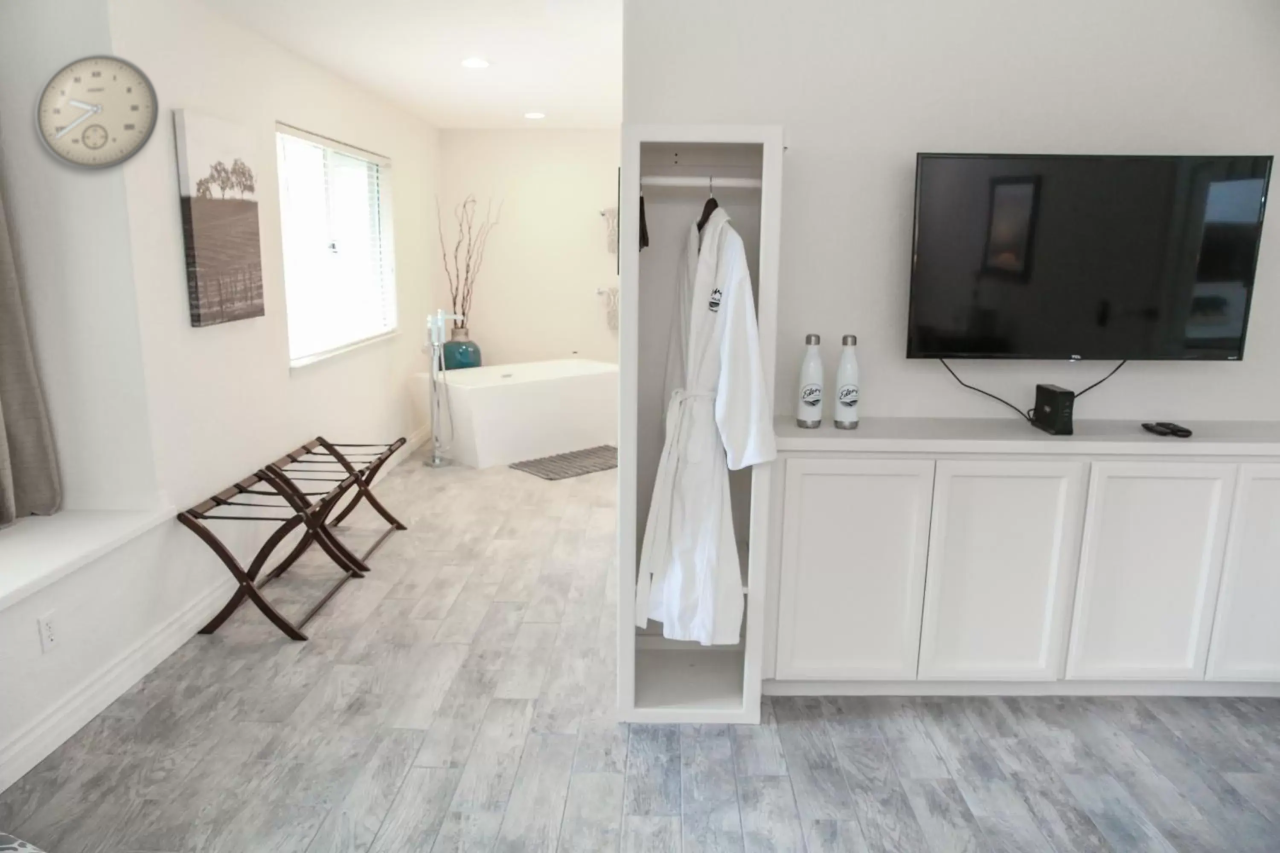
9:39
